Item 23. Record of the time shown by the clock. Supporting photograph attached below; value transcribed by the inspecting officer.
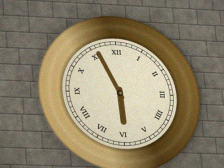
5:56
